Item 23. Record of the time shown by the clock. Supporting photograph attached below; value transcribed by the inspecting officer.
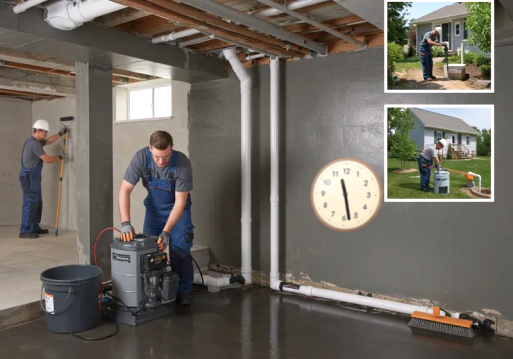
11:28
